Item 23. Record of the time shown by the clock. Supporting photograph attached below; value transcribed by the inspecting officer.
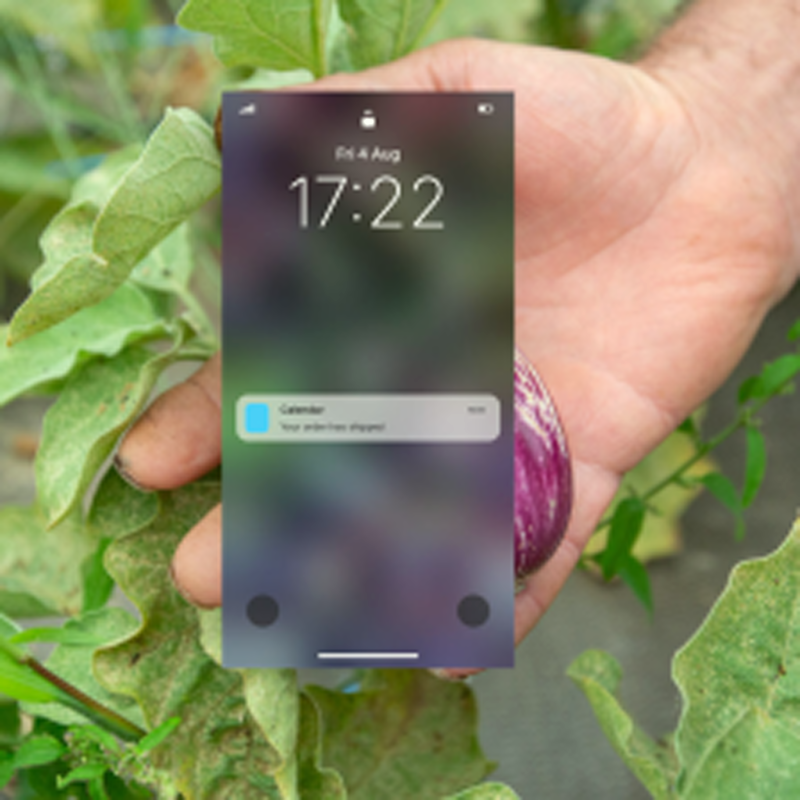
17:22
